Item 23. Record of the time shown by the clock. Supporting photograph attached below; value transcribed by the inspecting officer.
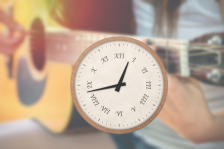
12:43
